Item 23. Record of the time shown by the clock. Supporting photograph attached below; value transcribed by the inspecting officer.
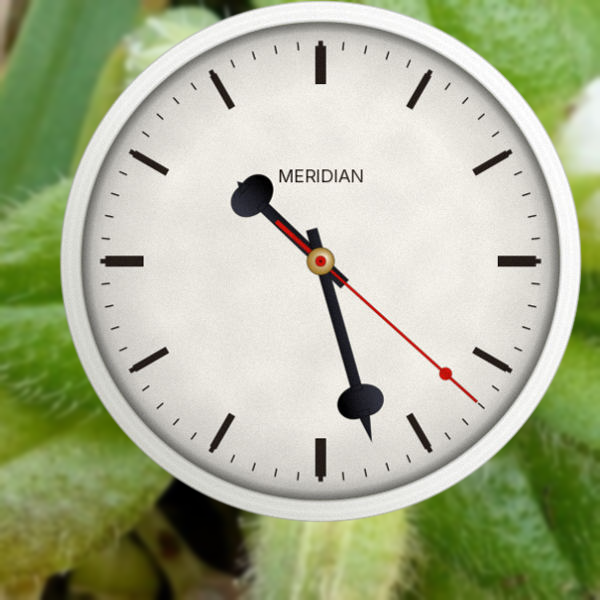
10:27:22
